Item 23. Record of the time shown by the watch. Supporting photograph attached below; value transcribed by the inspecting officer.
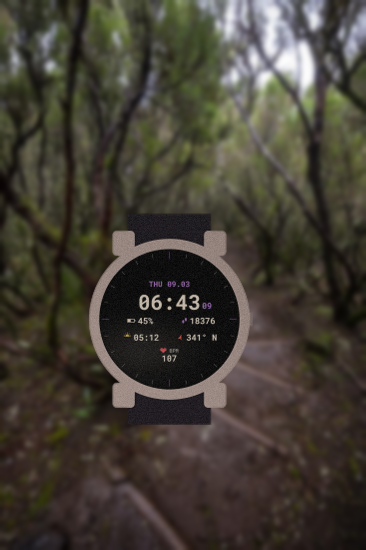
6:43:09
